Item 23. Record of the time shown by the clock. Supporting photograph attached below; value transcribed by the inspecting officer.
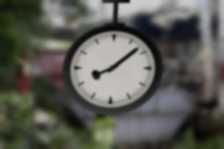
8:08
